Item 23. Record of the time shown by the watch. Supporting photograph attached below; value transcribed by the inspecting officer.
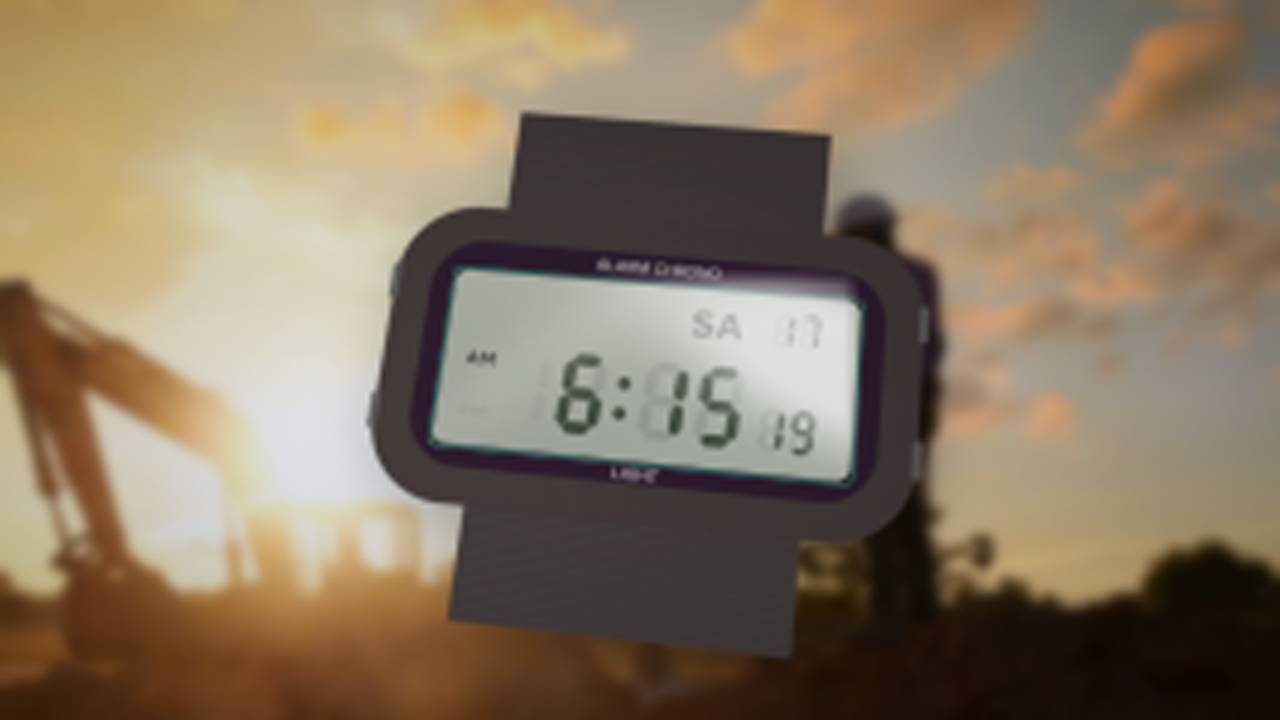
6:15:19
